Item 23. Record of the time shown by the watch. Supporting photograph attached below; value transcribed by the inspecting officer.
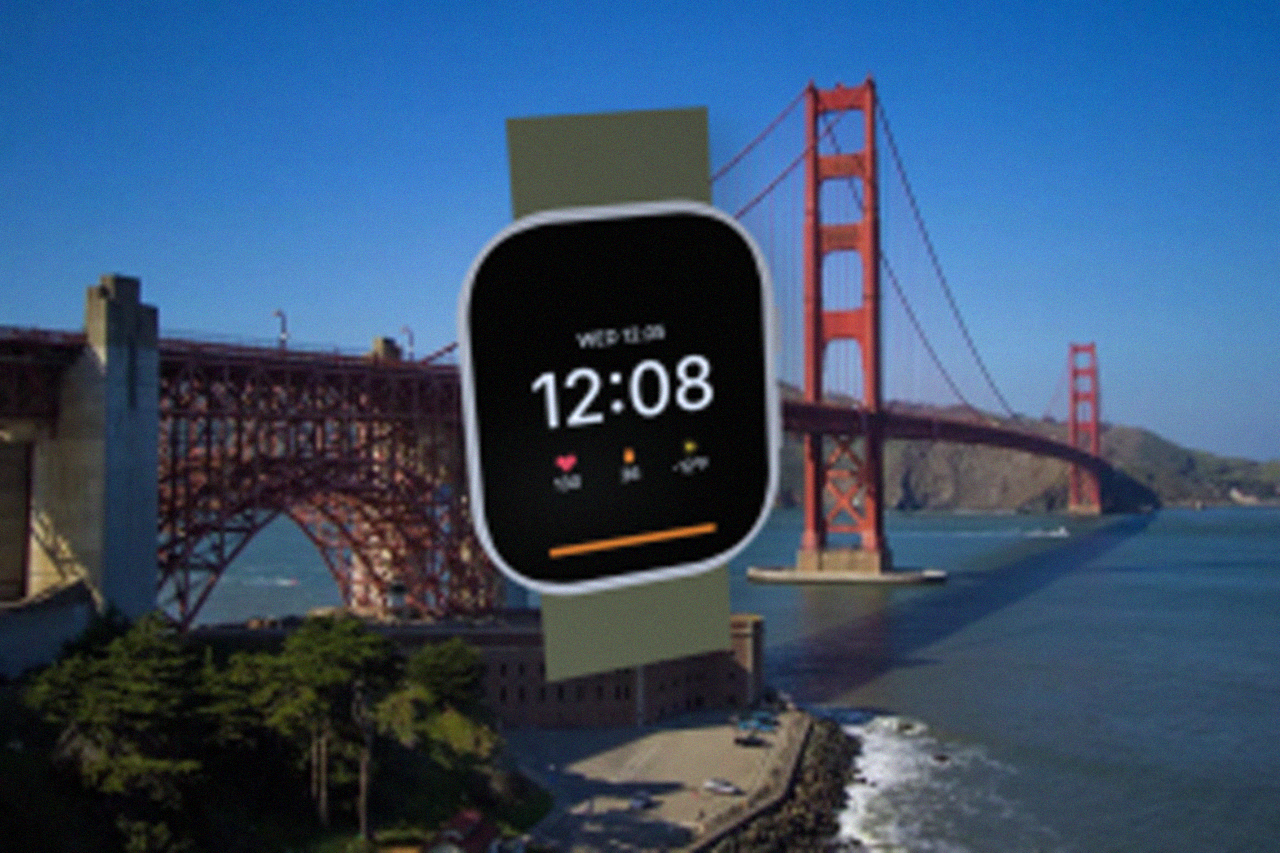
12:08
